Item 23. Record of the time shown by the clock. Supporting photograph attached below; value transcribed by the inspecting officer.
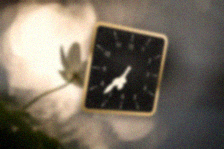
6:37
